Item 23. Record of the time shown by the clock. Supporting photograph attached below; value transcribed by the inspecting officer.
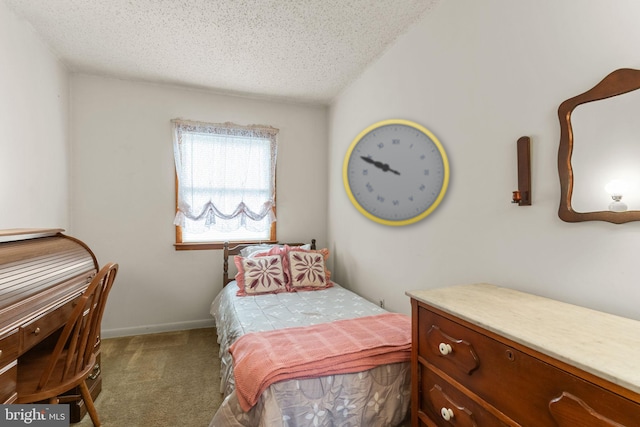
9:49
